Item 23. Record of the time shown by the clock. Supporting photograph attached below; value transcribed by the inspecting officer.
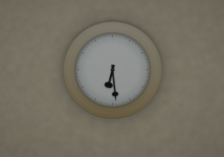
6:29
